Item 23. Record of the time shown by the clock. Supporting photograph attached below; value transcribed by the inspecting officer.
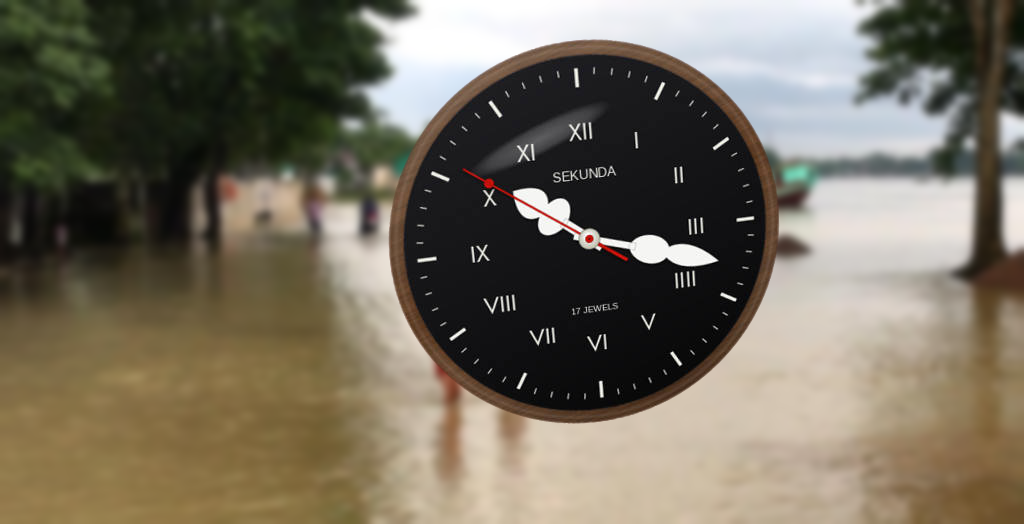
10:17:51
